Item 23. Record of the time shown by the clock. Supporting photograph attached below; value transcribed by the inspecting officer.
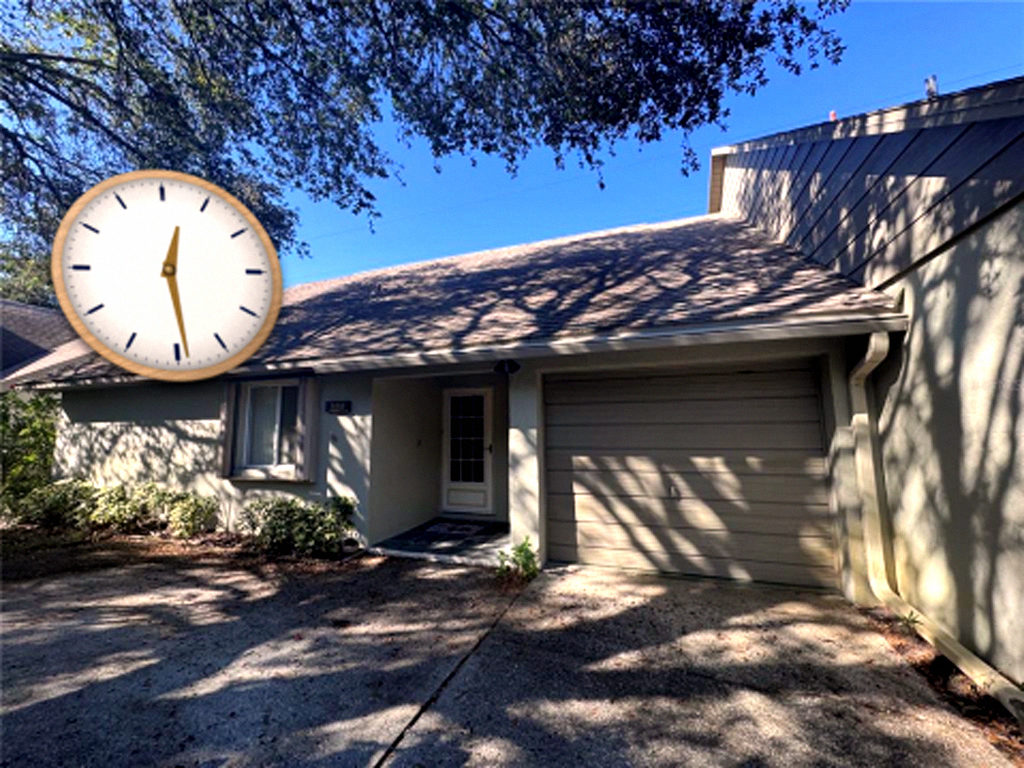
12:29
